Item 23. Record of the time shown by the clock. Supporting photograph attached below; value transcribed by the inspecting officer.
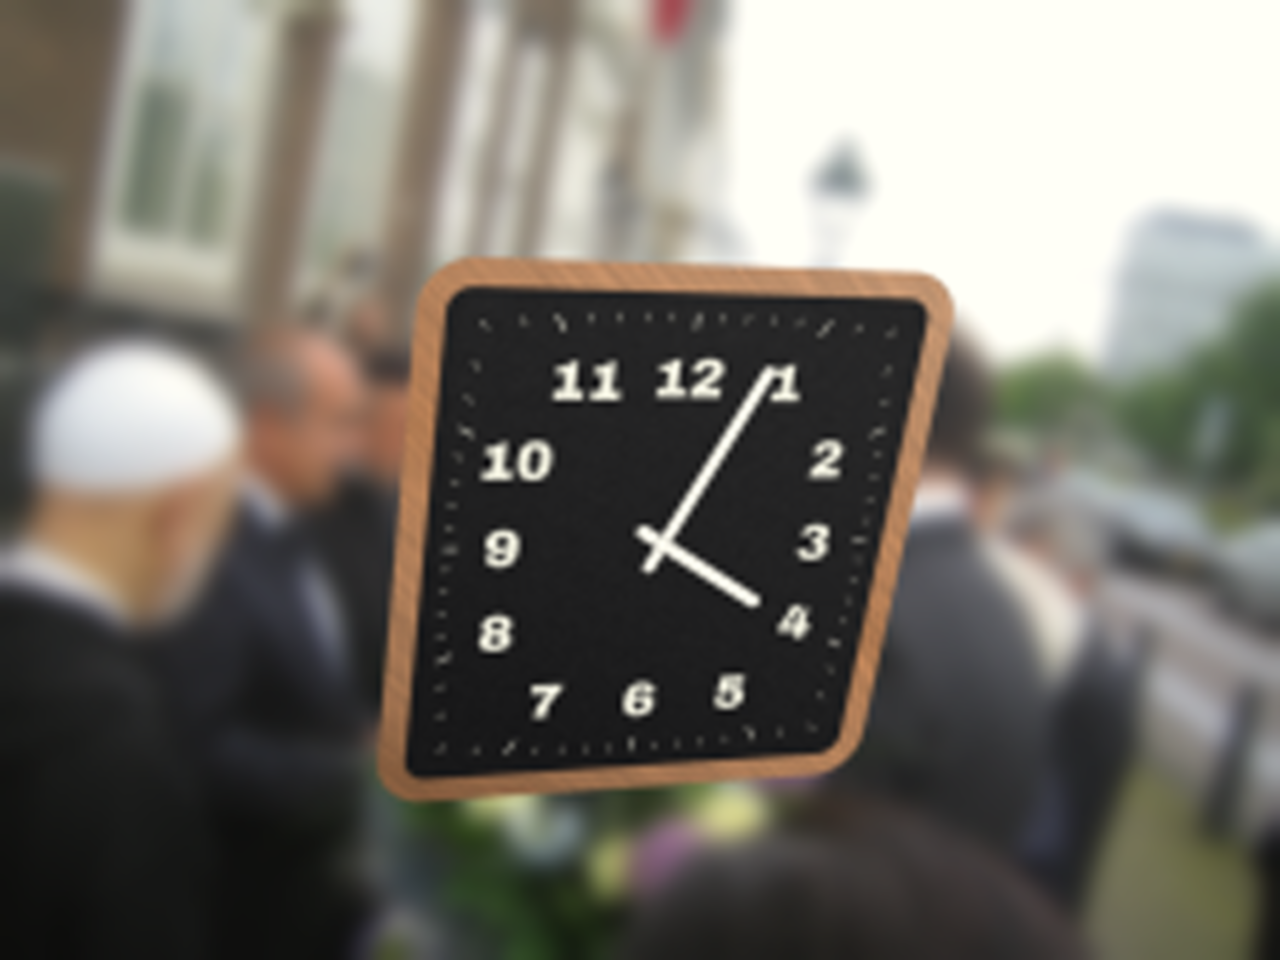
4:04
